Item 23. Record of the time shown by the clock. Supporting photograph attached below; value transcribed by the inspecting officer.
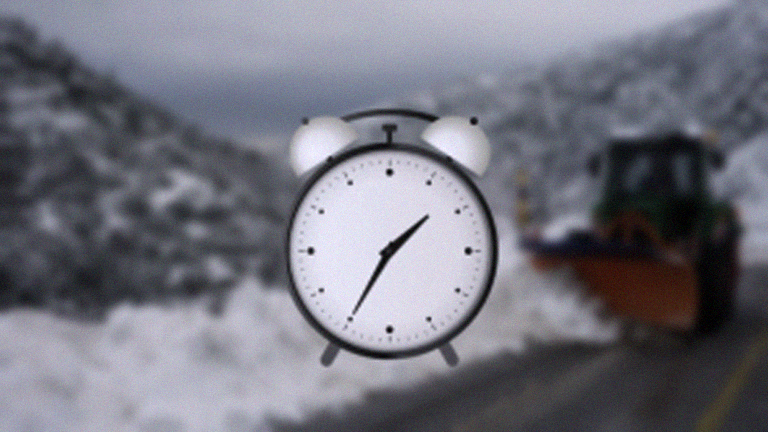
1:35
